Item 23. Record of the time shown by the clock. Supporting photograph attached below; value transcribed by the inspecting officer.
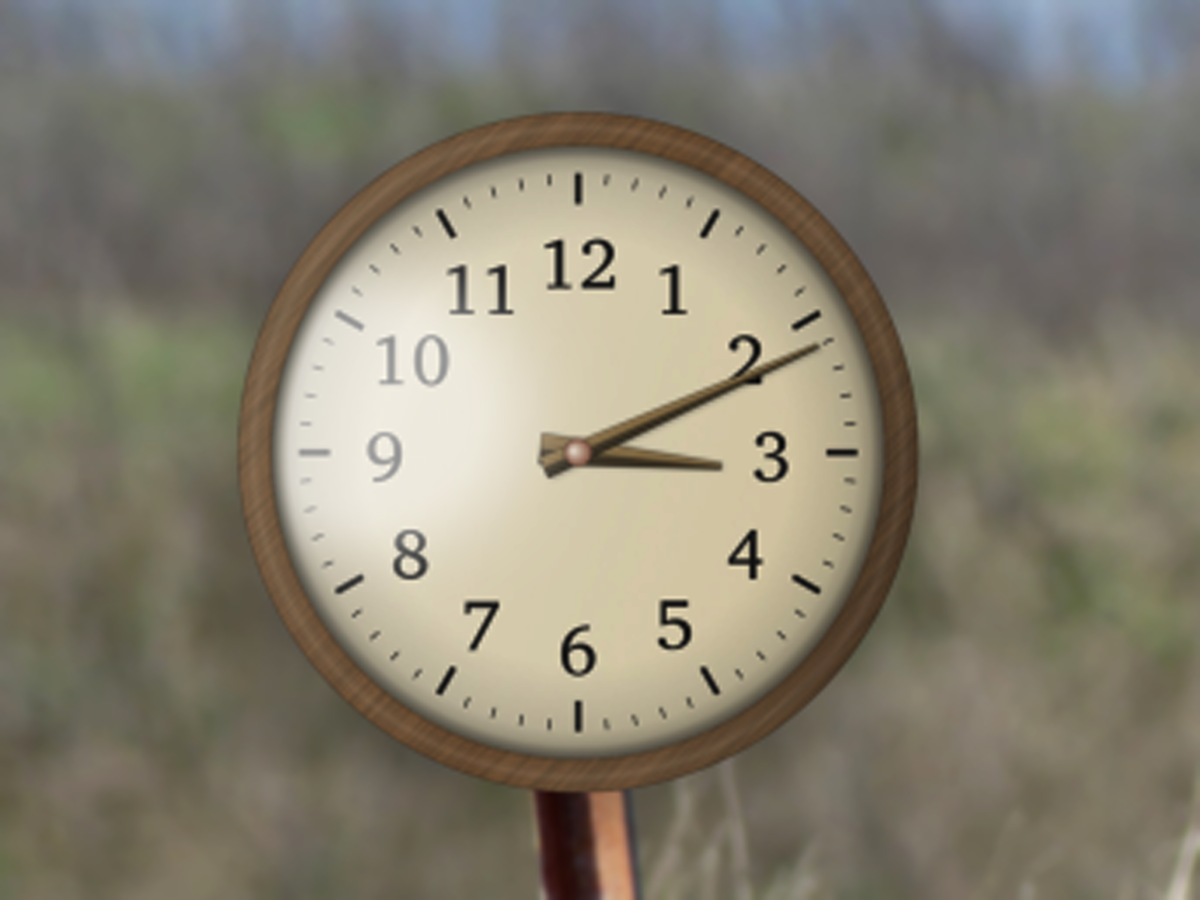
3:11
